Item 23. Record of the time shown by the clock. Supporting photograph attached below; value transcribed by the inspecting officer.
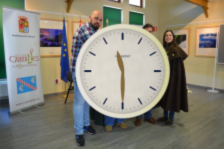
11:30
